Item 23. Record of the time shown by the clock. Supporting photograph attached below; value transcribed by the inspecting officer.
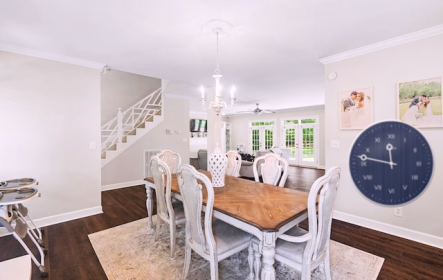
11:47
